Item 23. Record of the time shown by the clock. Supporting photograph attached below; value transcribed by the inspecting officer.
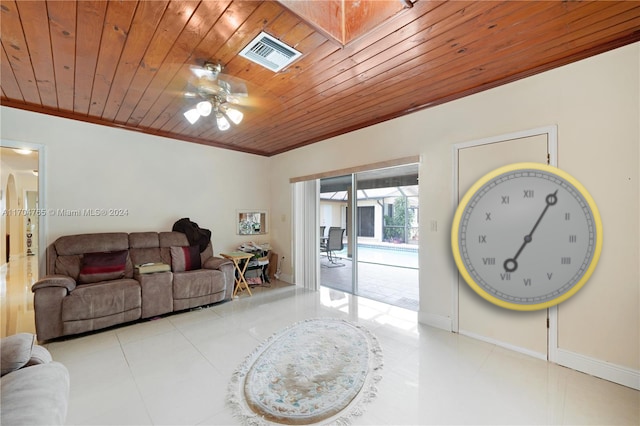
7:05
